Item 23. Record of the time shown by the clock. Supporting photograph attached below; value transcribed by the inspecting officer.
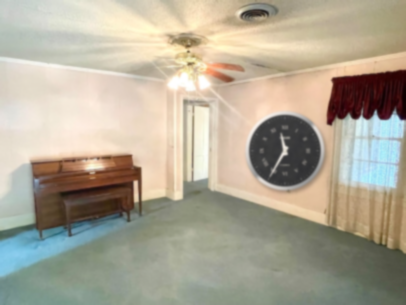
11:35
